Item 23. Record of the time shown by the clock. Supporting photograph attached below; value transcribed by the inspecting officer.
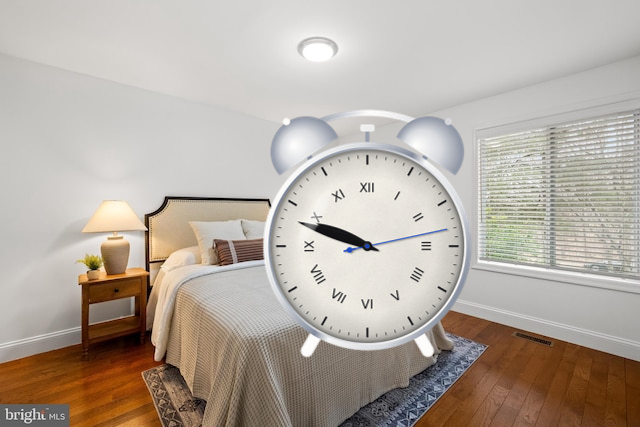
9:48:13
